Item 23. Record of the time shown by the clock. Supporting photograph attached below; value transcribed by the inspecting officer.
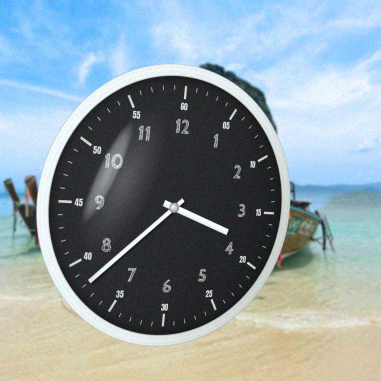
3:38
